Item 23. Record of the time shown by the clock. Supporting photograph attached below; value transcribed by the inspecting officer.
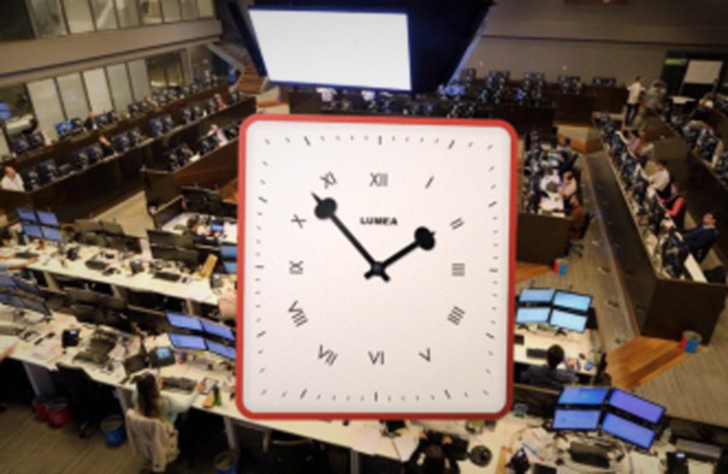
1:53
